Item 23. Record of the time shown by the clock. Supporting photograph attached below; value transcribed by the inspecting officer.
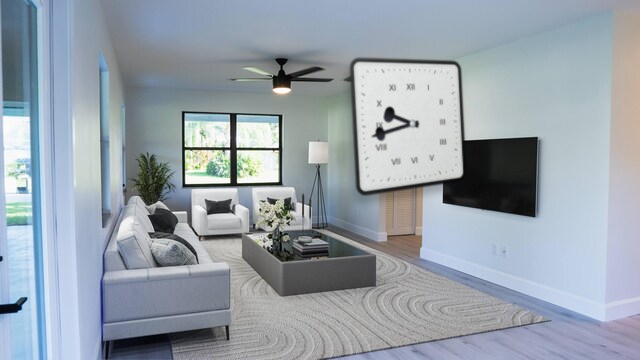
9:43
